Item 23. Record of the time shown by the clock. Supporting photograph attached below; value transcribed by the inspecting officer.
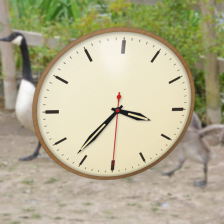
3:36:30
